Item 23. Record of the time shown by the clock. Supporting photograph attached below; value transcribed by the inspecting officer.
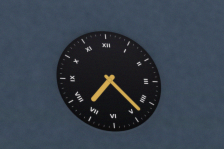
7:23
